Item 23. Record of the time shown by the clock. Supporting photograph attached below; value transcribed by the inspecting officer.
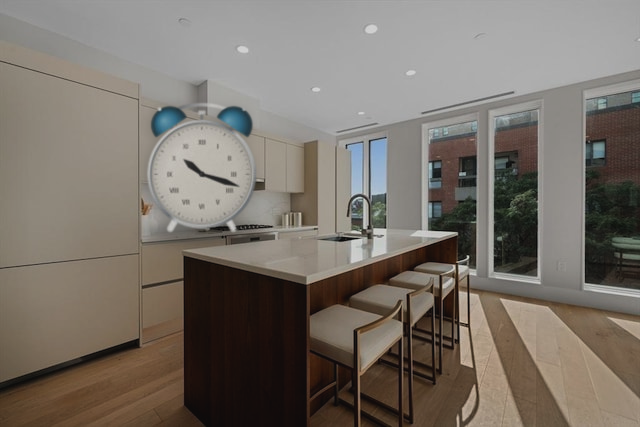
10:18
